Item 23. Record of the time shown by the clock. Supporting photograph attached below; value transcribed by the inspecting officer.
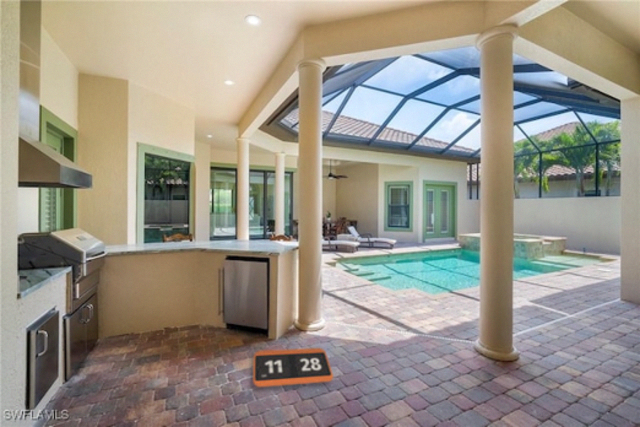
11:28
